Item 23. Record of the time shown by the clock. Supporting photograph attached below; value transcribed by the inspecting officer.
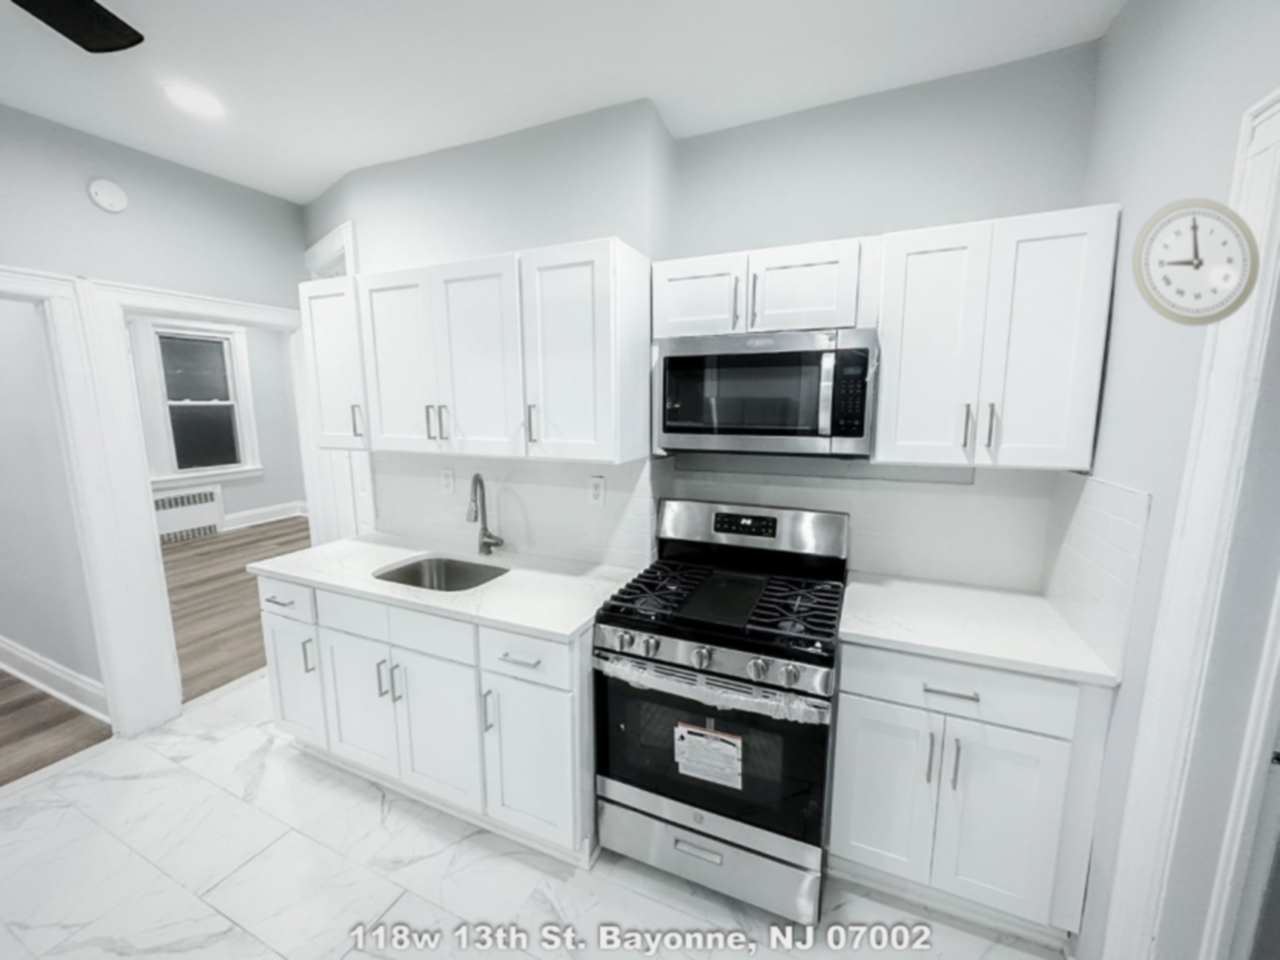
9:00
